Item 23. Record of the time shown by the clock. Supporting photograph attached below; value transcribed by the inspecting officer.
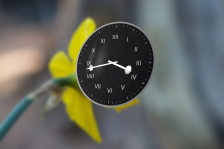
3:43
